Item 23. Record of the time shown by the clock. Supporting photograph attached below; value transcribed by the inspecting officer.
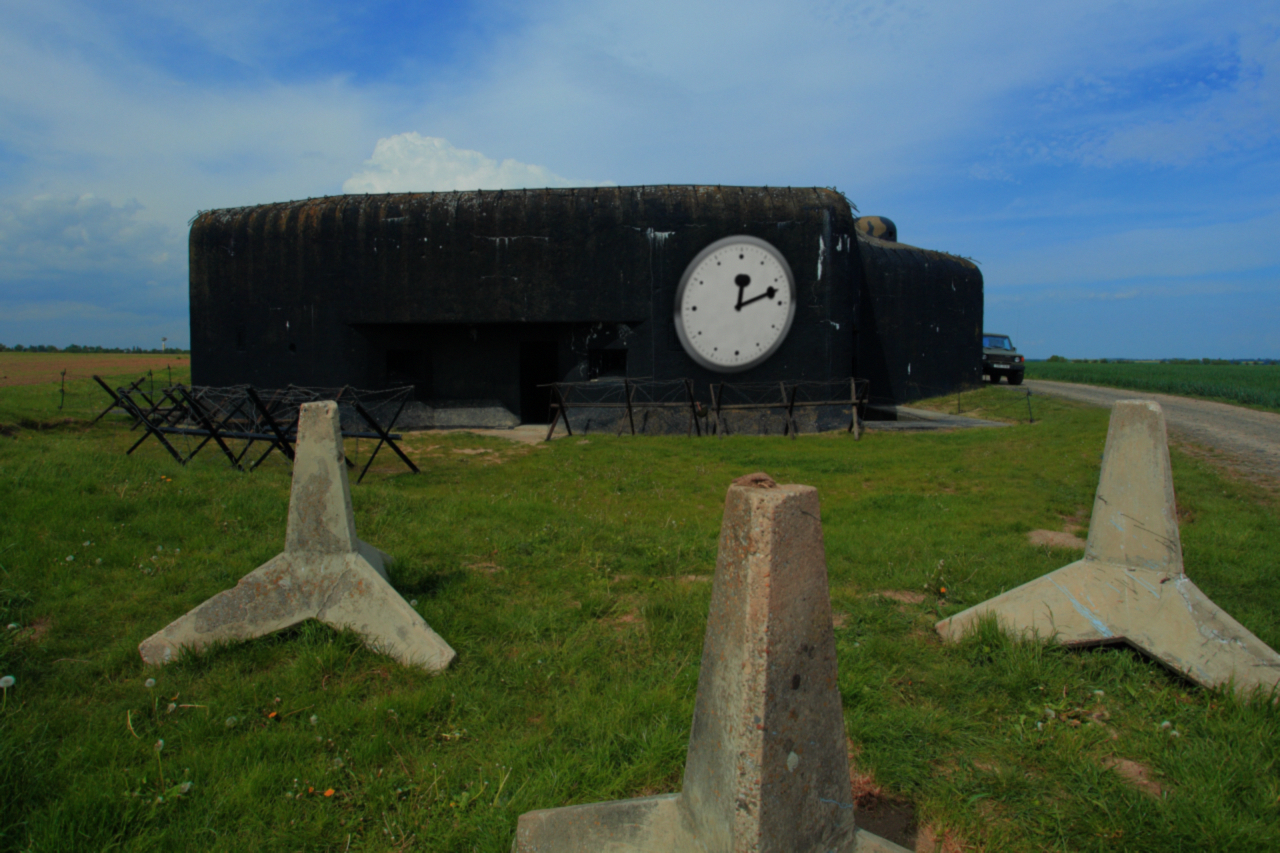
12:12
